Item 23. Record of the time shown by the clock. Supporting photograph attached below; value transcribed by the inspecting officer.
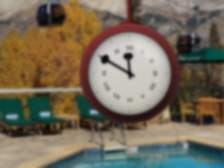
11:50
